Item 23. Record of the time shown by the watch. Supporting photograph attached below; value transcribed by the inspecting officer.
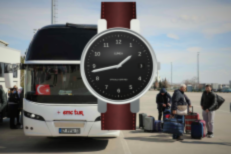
1:43
